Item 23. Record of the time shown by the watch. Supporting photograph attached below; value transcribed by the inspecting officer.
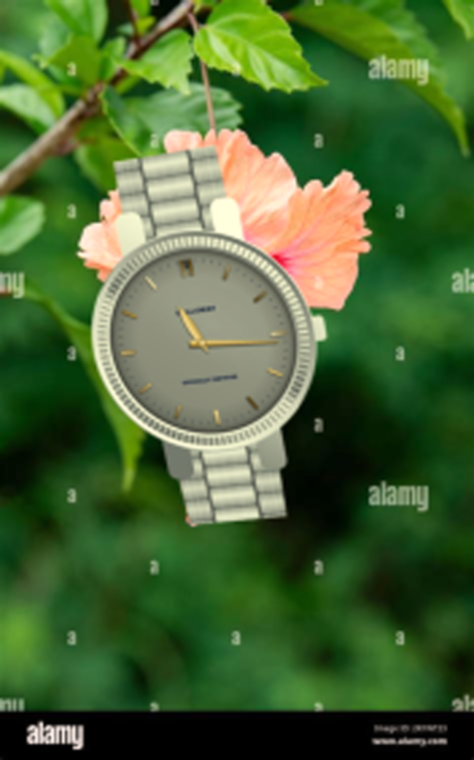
11:16
